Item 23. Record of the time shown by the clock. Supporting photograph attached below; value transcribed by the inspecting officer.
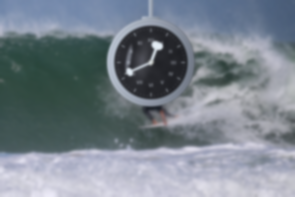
12:41
